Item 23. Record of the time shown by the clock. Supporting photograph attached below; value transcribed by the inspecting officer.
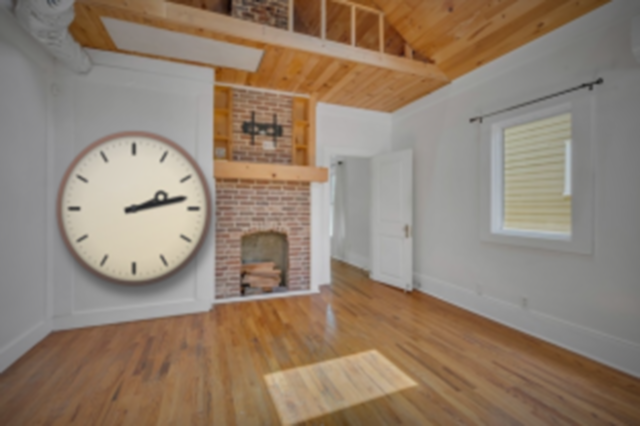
2:13
